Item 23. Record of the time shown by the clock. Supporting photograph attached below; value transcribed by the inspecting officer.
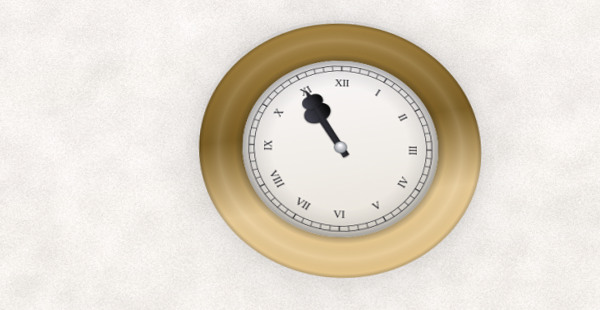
10:55
